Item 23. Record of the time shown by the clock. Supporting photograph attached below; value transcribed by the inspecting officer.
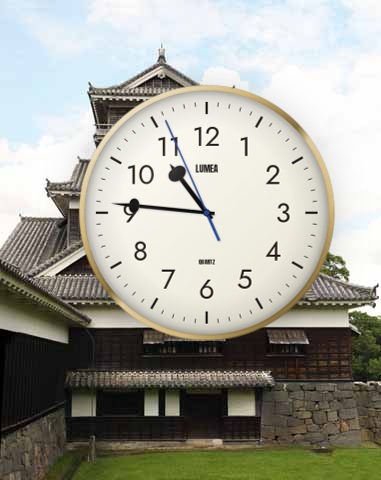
10:45:56
